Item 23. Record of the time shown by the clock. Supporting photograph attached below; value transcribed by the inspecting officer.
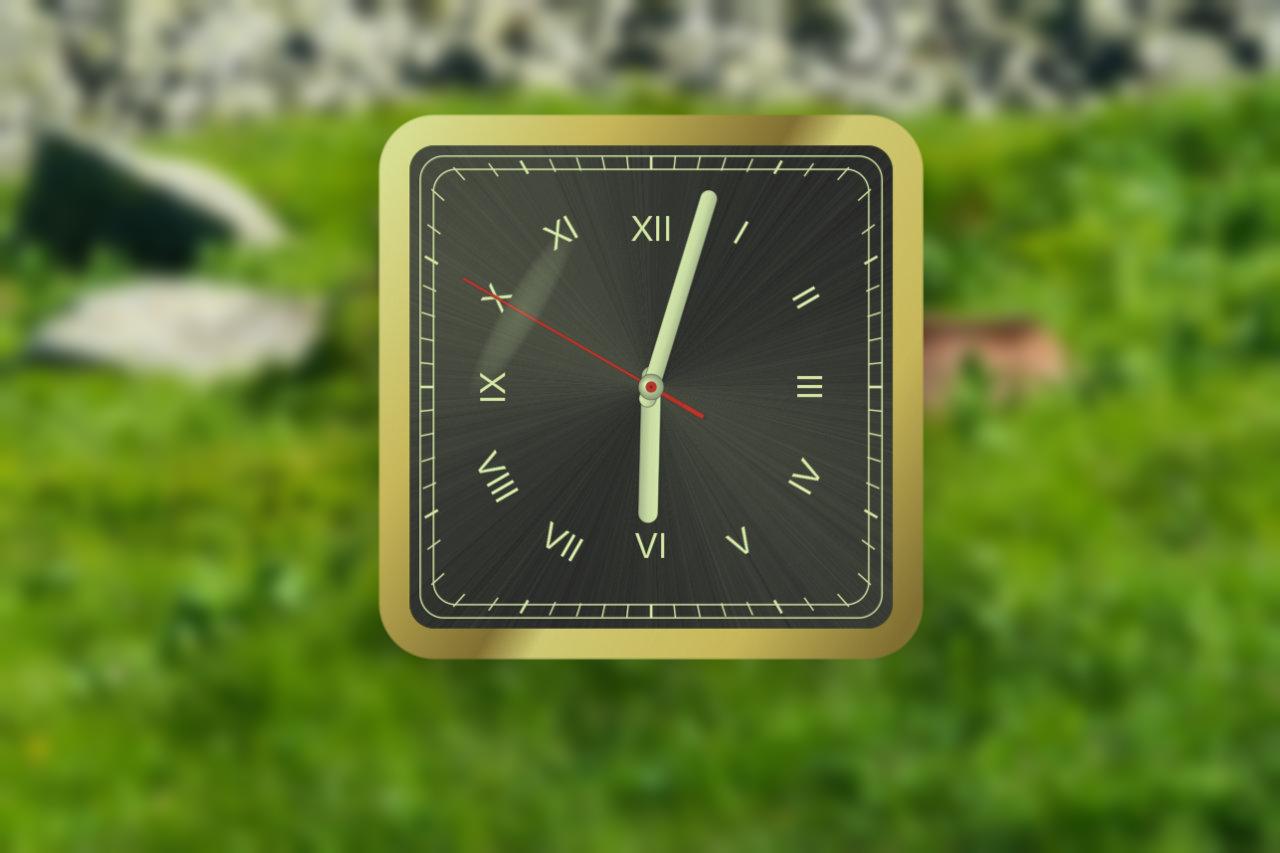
6:02:50
